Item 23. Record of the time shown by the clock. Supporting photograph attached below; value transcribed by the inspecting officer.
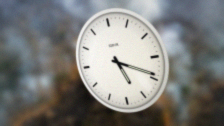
5:19
